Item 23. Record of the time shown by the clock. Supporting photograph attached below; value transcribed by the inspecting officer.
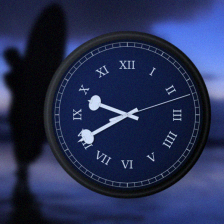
9:40:12
